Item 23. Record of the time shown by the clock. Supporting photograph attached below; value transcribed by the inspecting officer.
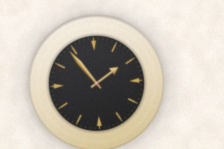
1:54
